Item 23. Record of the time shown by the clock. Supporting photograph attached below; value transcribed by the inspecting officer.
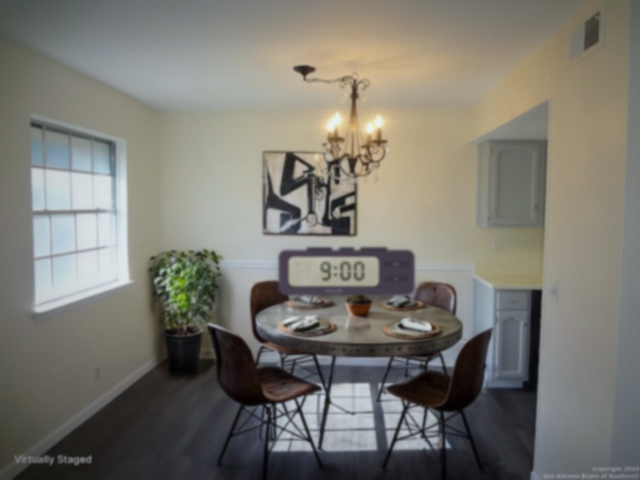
9:00
